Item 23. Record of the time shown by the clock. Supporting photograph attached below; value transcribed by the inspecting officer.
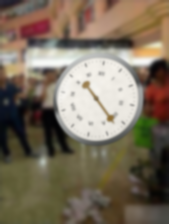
10:22
